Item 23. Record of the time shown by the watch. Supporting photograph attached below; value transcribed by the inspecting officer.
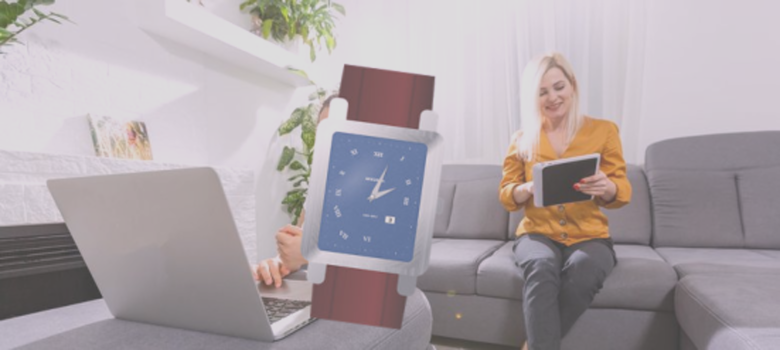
2:03
